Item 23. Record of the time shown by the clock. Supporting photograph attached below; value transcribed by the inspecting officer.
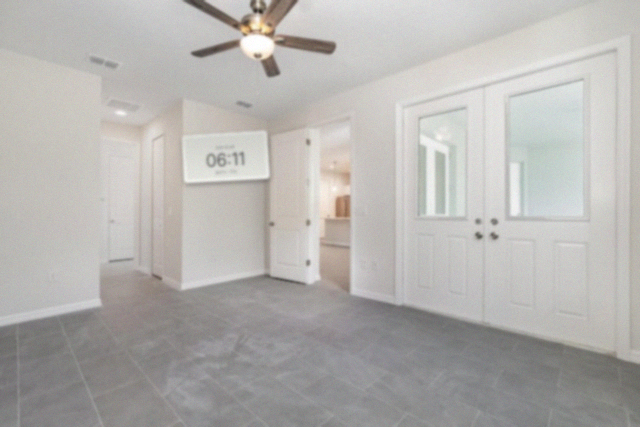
6:11
